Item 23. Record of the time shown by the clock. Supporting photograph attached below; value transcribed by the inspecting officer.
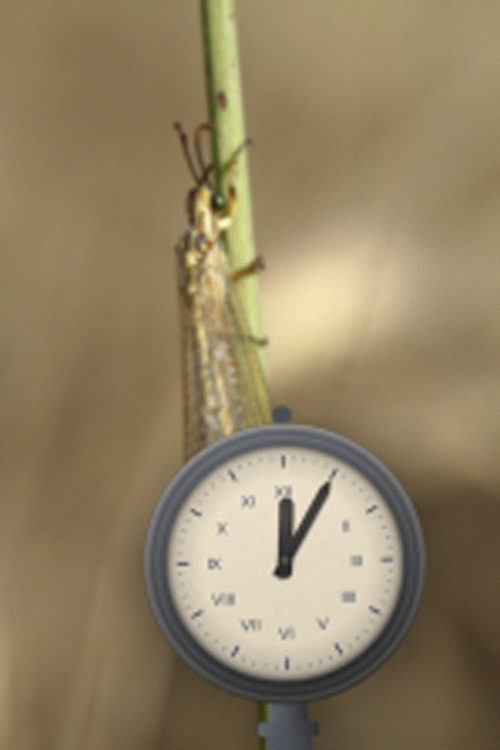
12:05
